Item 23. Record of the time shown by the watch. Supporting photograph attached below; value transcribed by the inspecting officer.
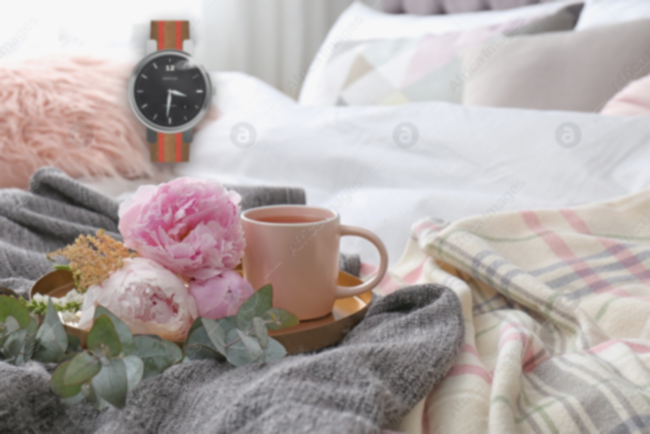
3:31
